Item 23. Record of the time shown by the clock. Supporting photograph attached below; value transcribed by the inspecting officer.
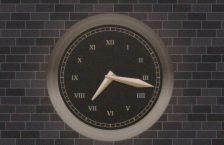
7:17
